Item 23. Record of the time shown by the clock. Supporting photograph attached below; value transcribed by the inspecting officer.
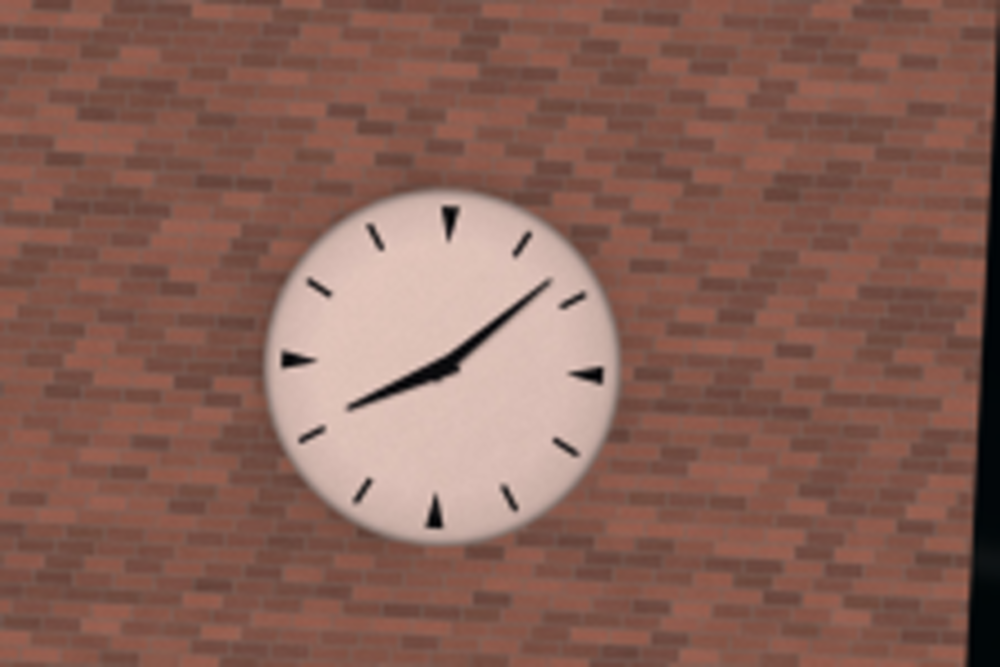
8:08
